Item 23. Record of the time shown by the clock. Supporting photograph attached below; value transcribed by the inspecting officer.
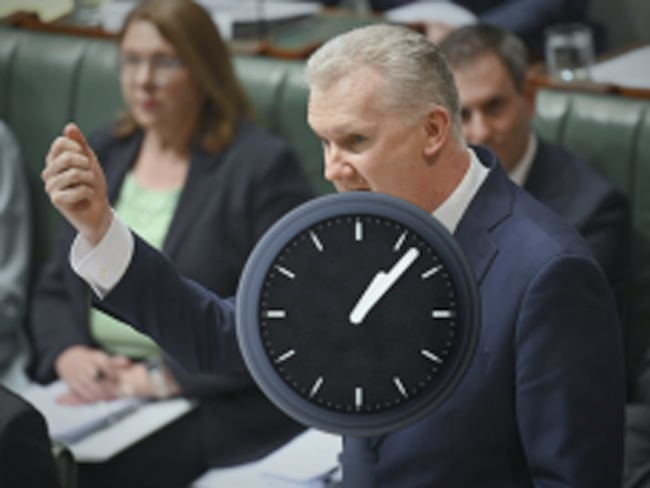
1:07
